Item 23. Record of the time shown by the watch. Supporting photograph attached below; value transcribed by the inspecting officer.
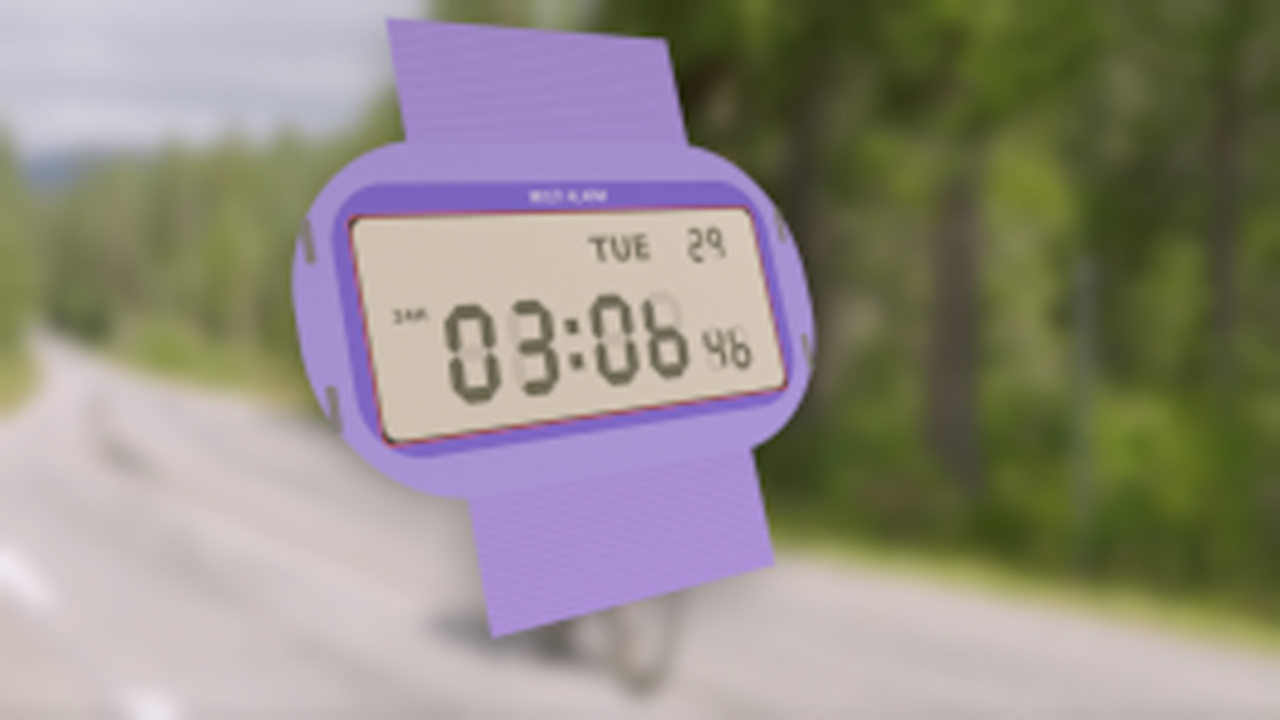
3:06:46
